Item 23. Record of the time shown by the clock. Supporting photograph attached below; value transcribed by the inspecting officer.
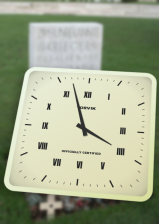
3:57
